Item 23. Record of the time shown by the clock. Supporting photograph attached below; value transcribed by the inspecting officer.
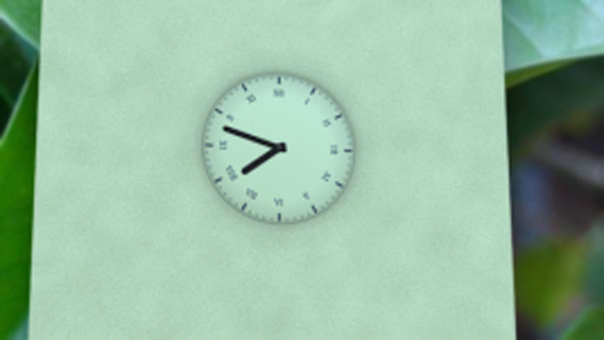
7:48
